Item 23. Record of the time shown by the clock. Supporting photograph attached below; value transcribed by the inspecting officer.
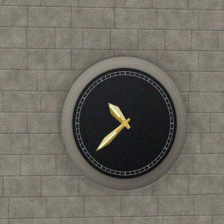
10:38
